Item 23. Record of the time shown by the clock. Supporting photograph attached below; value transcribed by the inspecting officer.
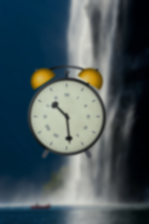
10:29
